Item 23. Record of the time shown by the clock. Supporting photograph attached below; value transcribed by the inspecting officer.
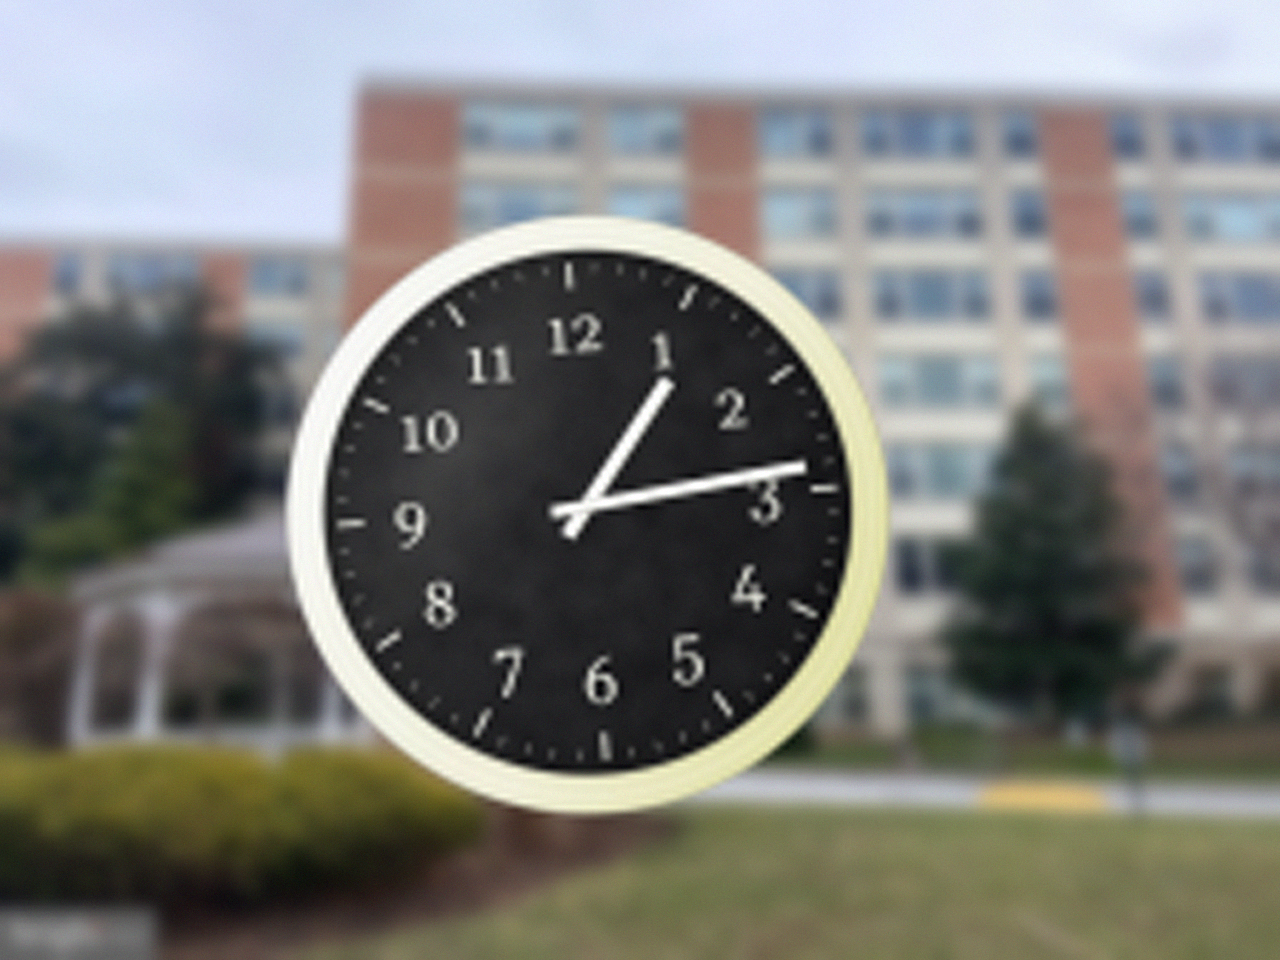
1:14
